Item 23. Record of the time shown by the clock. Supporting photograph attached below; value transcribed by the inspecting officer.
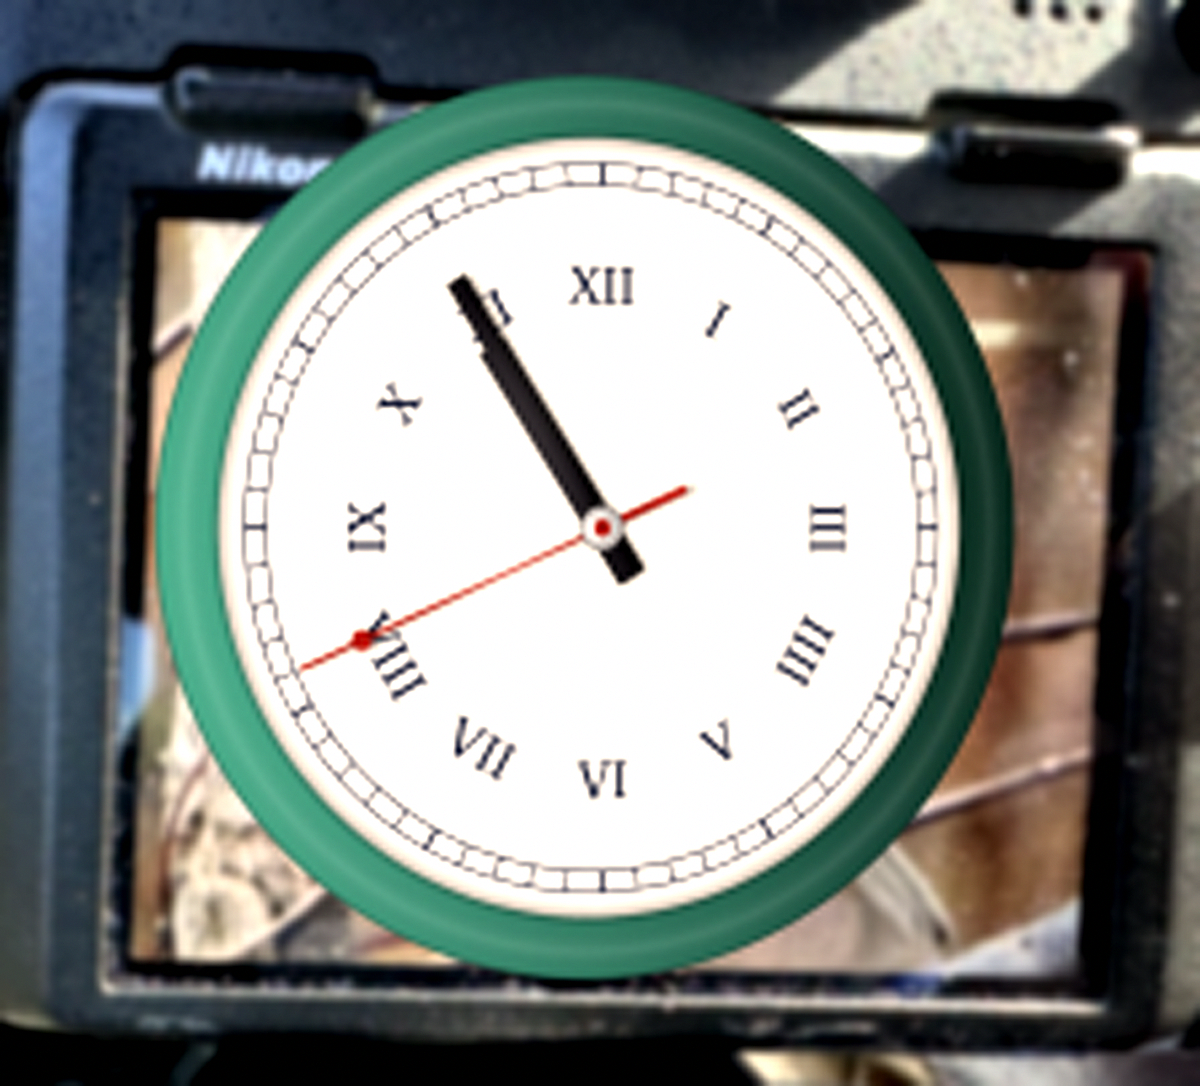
10:54:41
